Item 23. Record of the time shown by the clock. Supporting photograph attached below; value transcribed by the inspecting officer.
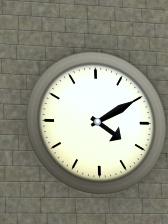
4:10
